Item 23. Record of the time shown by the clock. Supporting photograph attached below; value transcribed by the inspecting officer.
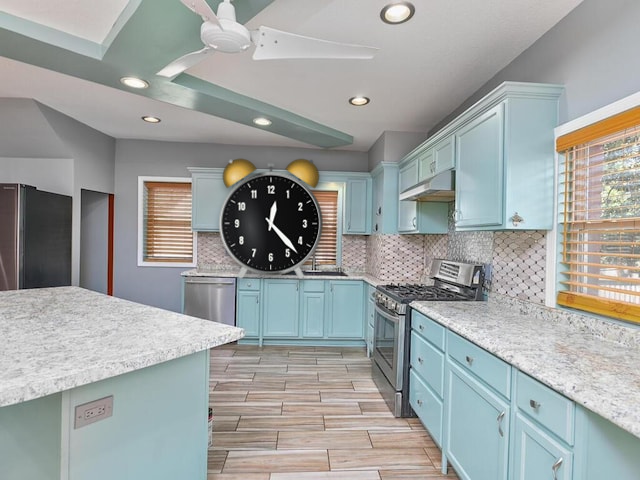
12:23
